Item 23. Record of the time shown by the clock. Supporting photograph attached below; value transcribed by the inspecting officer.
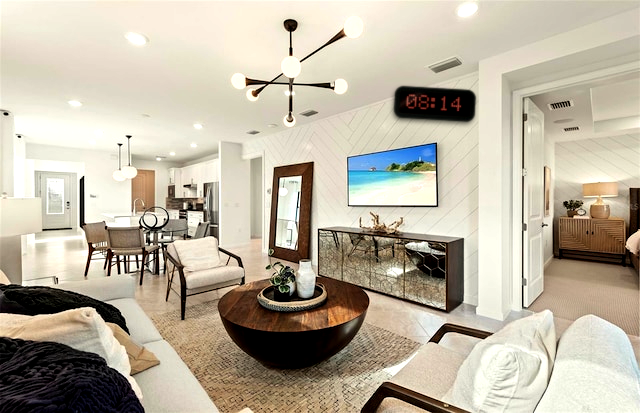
8:14
